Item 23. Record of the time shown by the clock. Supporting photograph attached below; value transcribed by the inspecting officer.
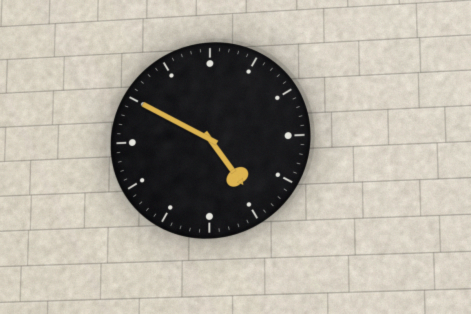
4:50
